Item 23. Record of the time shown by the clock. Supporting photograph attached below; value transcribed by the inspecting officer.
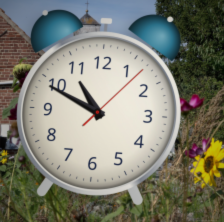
10:49:07
